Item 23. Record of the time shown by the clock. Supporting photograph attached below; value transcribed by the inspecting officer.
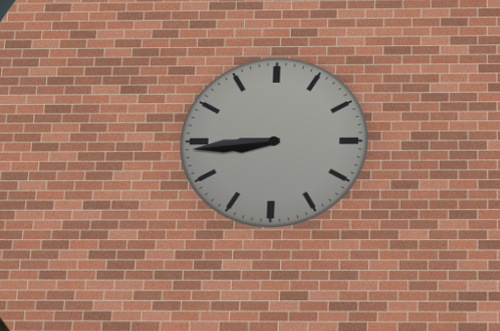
8:44
